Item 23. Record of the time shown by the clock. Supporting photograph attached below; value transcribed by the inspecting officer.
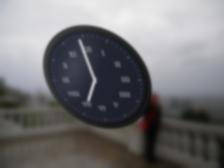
6:59
